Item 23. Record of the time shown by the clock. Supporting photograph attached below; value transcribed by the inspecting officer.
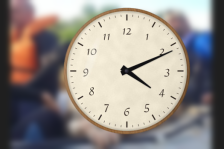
4:11
